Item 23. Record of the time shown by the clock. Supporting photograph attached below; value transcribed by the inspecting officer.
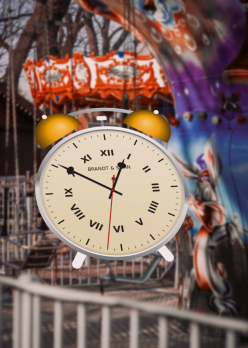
12:50:32
